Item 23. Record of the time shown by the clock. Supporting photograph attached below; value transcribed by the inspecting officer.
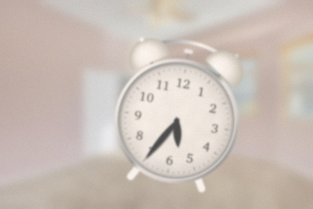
5:35
